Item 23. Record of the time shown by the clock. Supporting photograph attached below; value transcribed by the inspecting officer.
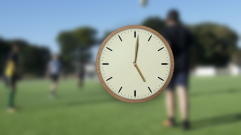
5:01
